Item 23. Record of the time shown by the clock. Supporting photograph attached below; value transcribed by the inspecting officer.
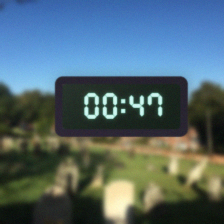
0:47
